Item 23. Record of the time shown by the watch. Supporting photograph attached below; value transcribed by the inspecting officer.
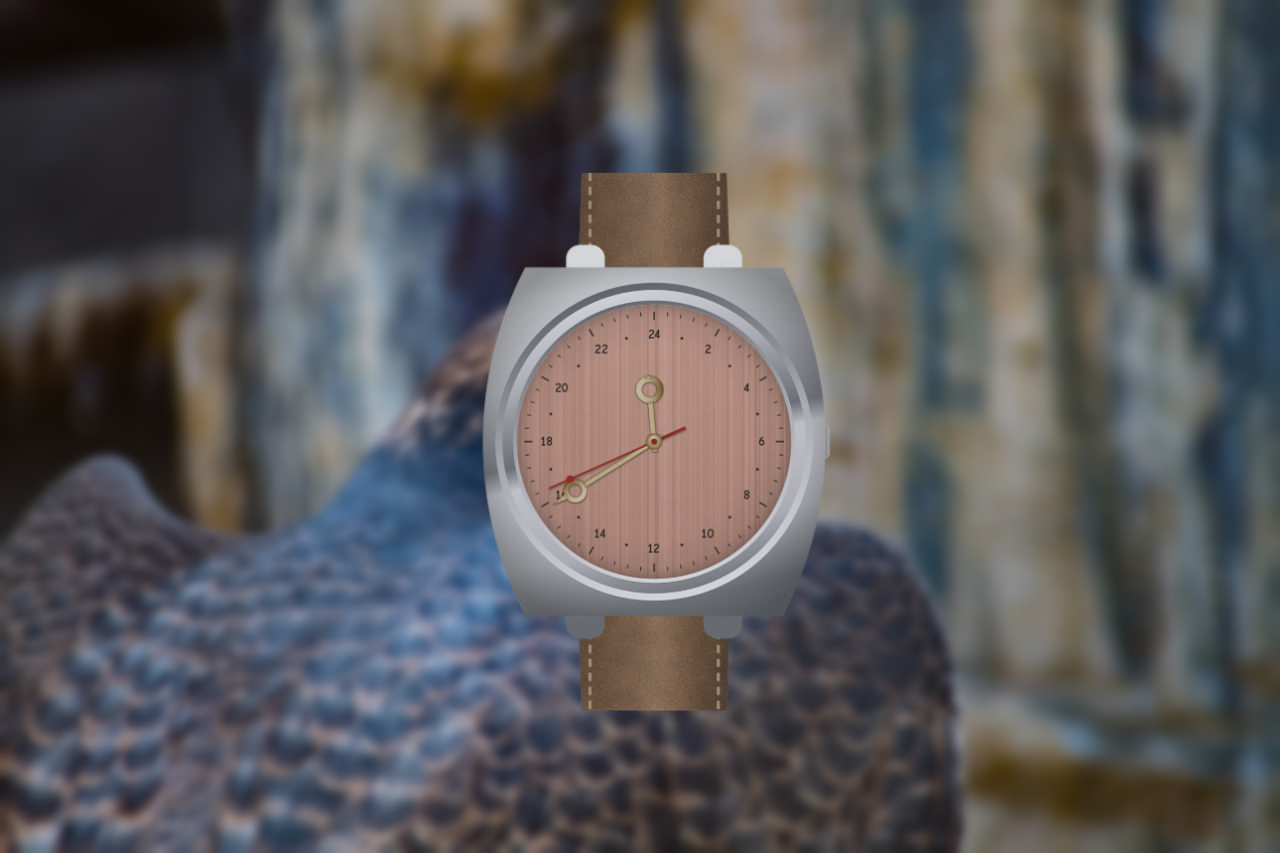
23:39:41
